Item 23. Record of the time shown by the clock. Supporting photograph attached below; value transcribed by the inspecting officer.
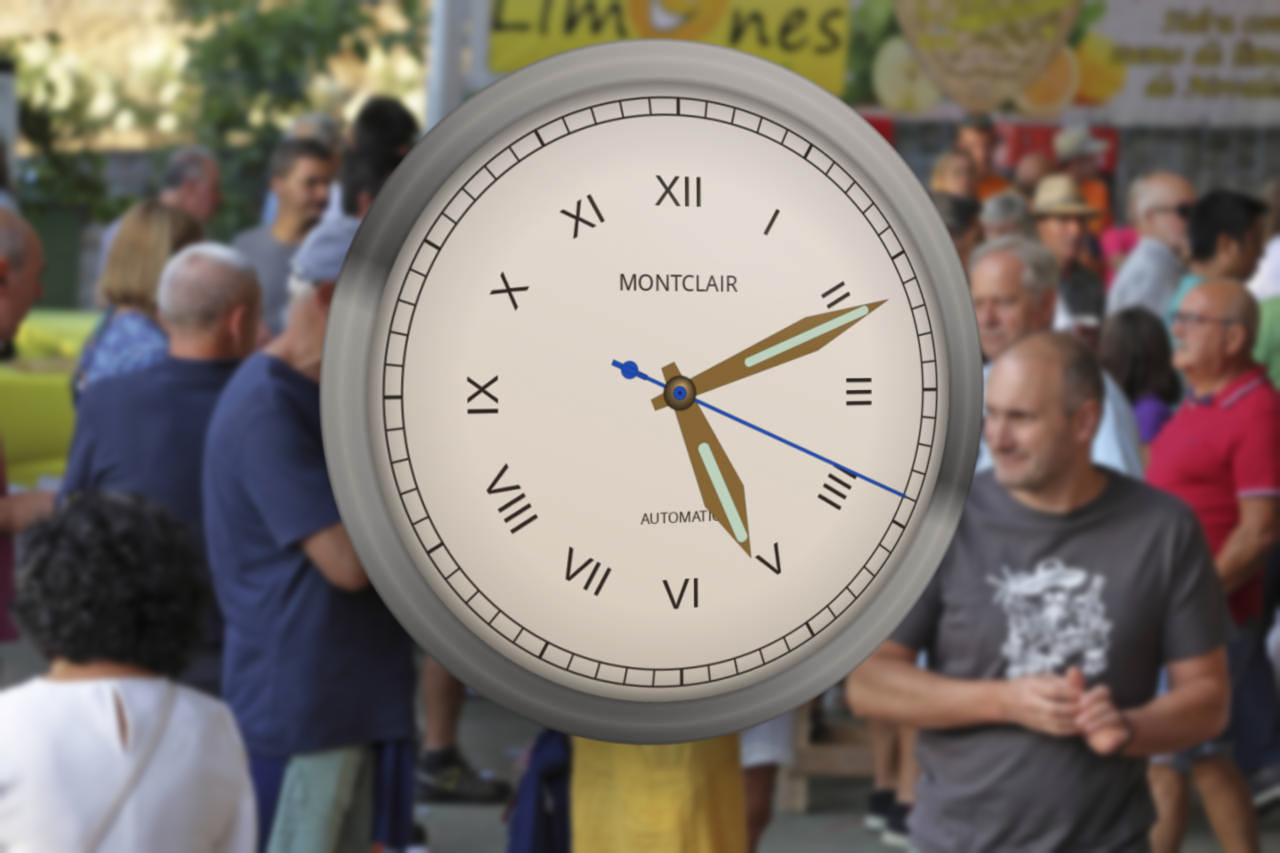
5:11:19
